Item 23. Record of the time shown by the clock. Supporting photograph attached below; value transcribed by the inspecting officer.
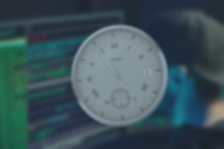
10:55
